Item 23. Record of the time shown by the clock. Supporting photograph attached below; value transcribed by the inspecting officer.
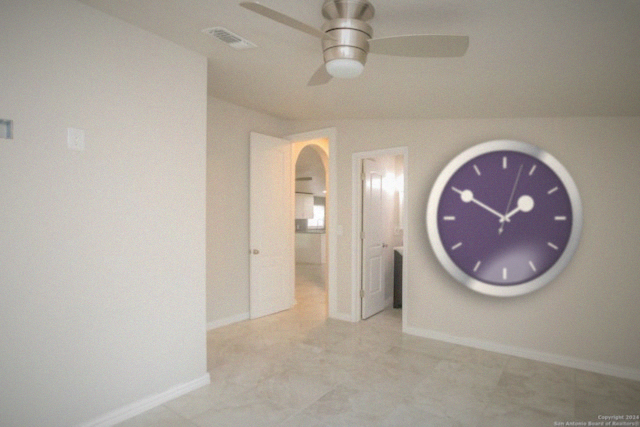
1:50:03
